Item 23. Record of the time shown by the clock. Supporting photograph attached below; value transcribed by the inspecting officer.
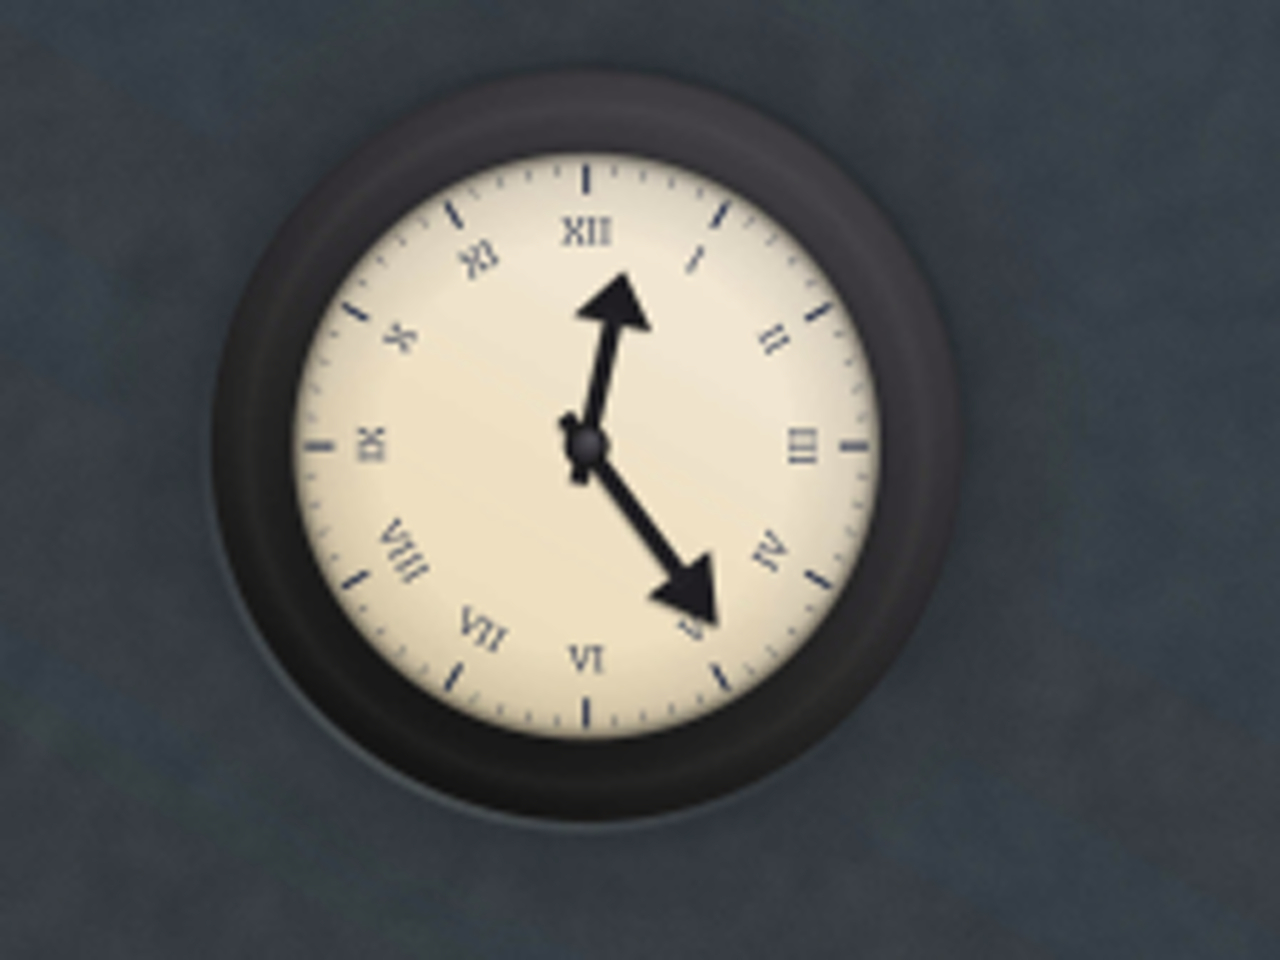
12:24
